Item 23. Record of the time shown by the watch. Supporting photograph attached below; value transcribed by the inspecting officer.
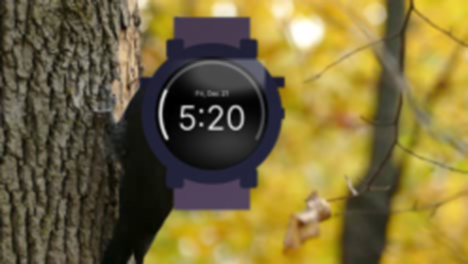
5:20
